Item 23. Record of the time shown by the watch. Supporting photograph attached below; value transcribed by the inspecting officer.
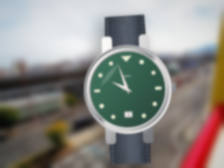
9:57
